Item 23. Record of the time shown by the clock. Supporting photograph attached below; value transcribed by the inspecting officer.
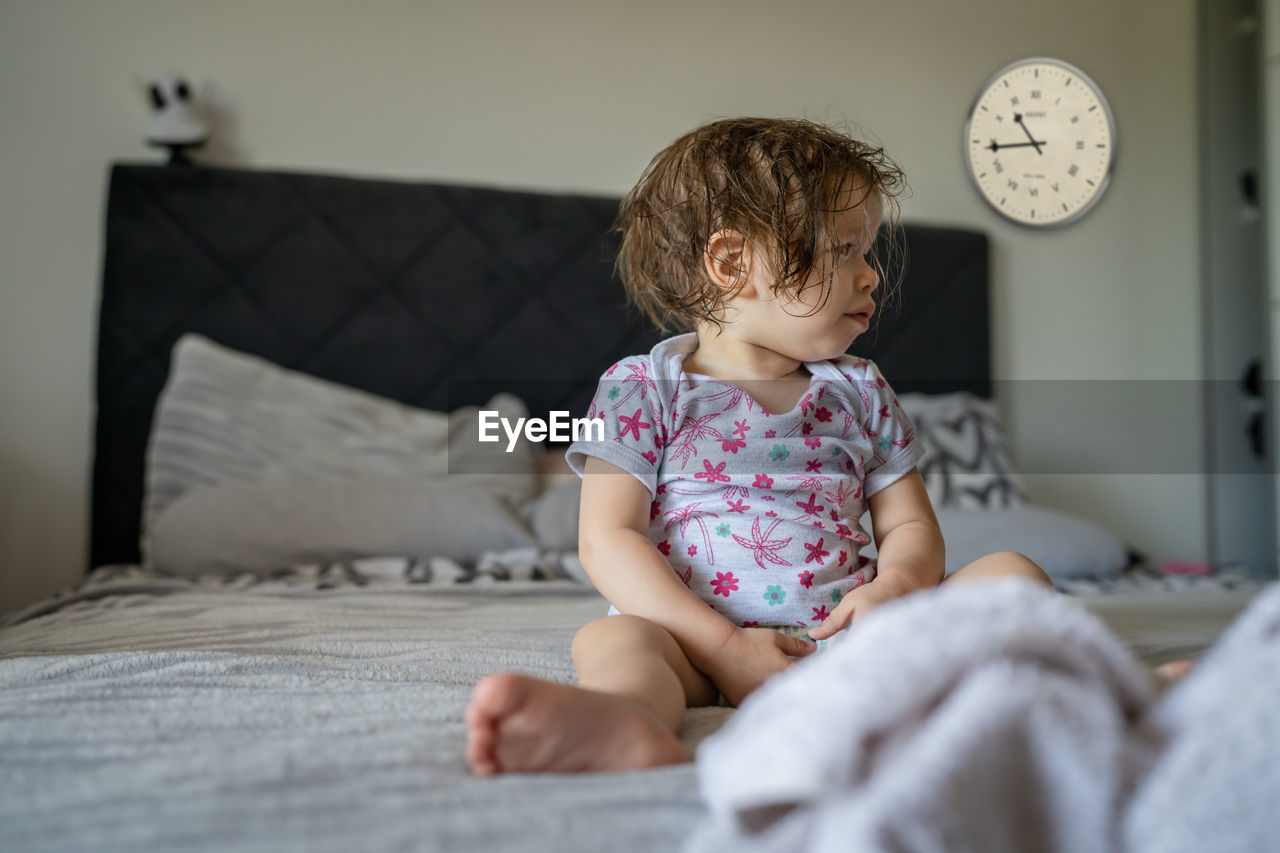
10:44
